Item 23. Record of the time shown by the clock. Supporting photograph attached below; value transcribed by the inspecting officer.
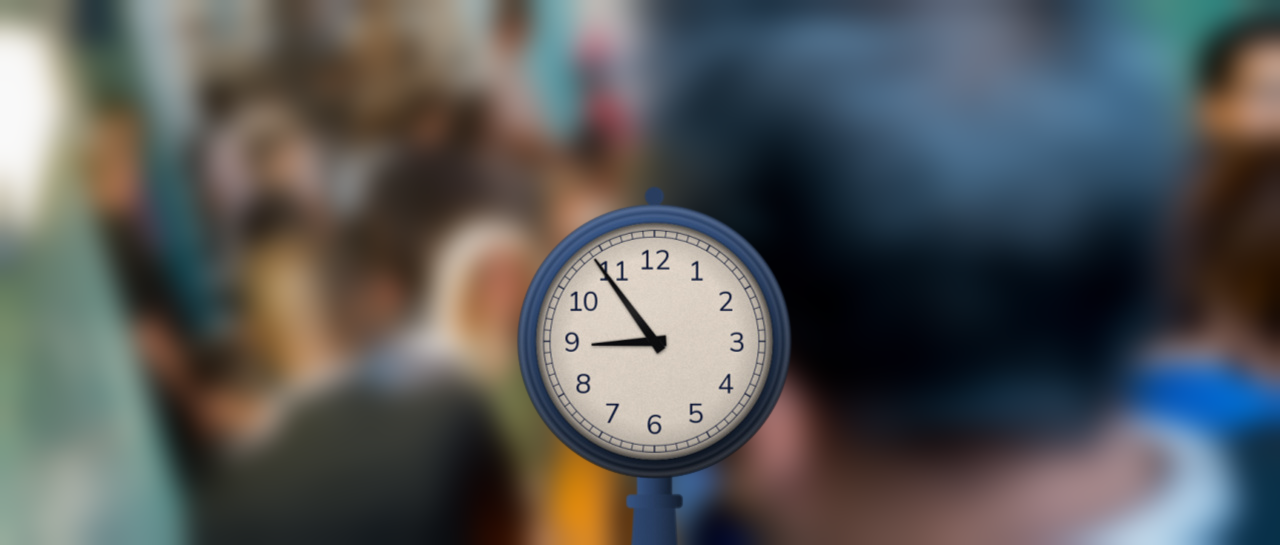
8:54
